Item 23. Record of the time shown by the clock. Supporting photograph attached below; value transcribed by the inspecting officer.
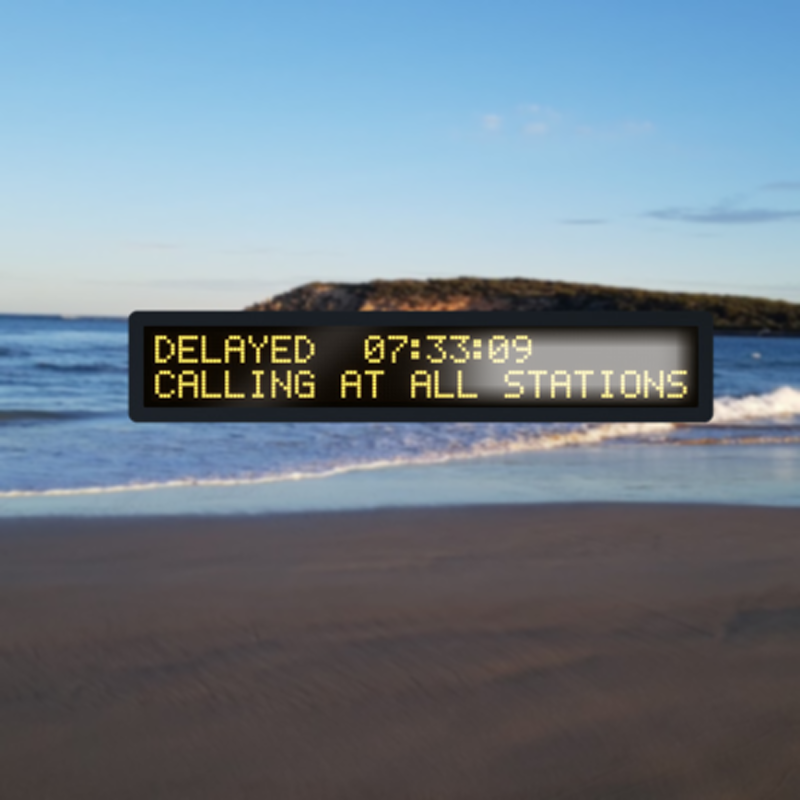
7:33:09
